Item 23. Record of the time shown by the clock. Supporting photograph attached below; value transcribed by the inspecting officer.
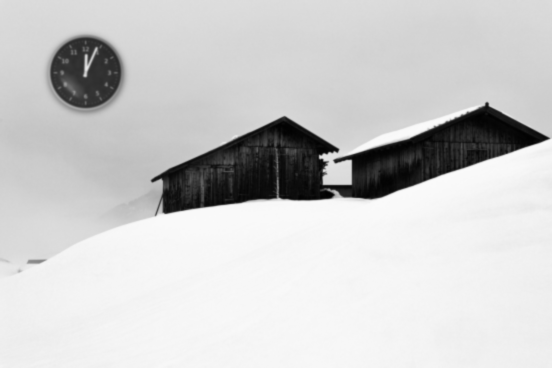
12:04
